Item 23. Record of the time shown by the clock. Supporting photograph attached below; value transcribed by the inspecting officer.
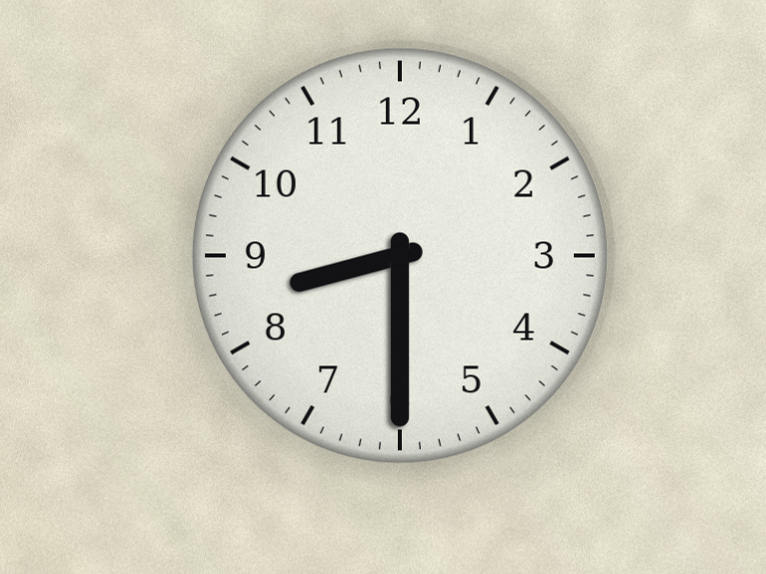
8:30
